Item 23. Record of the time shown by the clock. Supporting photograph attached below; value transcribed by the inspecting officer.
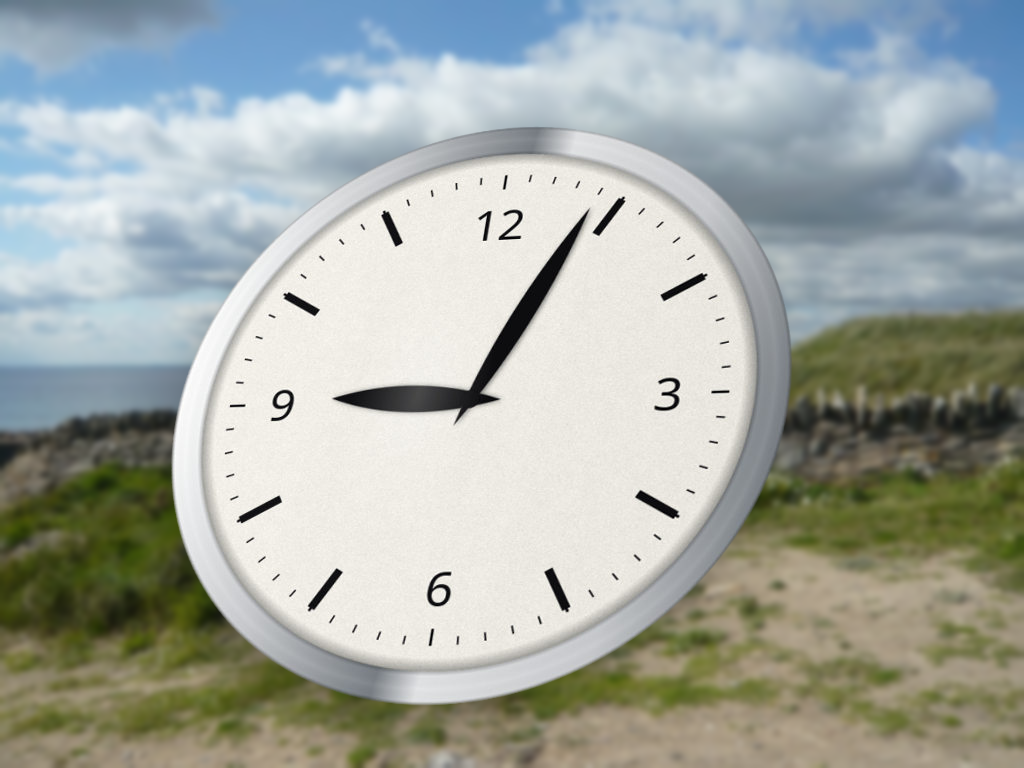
9:04
